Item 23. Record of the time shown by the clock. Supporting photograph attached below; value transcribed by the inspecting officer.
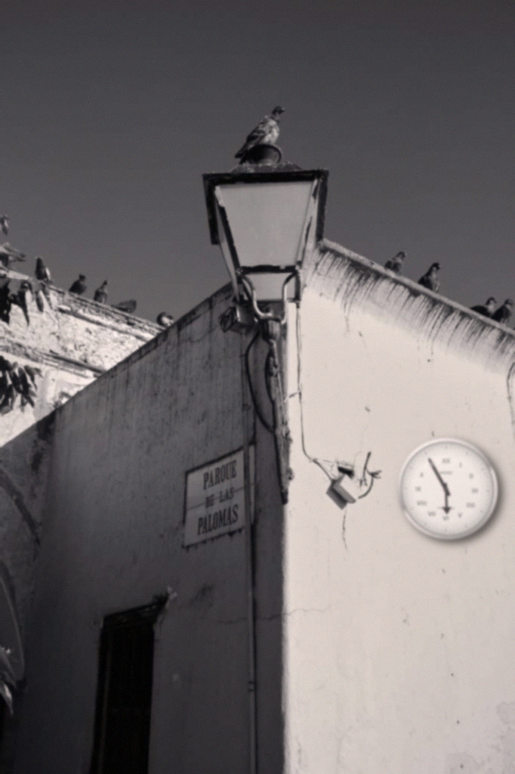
5:55
